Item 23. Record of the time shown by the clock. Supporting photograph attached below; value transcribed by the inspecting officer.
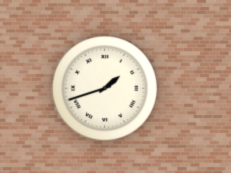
1:42
